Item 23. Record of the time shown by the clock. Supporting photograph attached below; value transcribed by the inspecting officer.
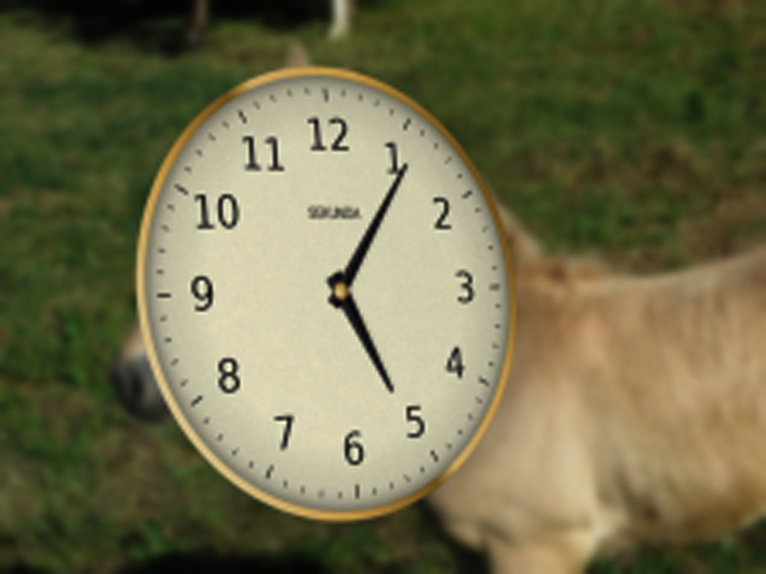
5:06
